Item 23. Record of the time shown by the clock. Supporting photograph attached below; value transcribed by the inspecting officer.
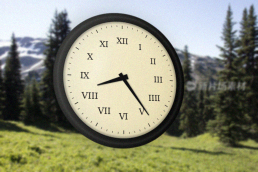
8:24
